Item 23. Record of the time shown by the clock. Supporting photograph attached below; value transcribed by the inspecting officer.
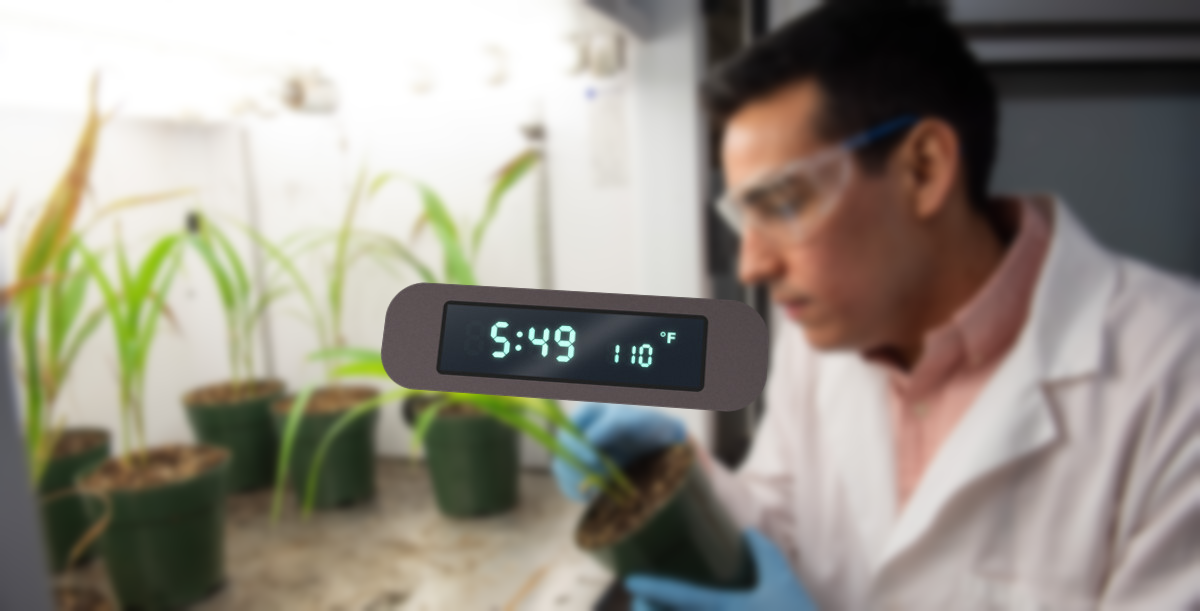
5:49
